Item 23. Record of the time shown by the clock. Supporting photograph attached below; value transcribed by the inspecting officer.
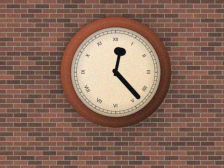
12:23
